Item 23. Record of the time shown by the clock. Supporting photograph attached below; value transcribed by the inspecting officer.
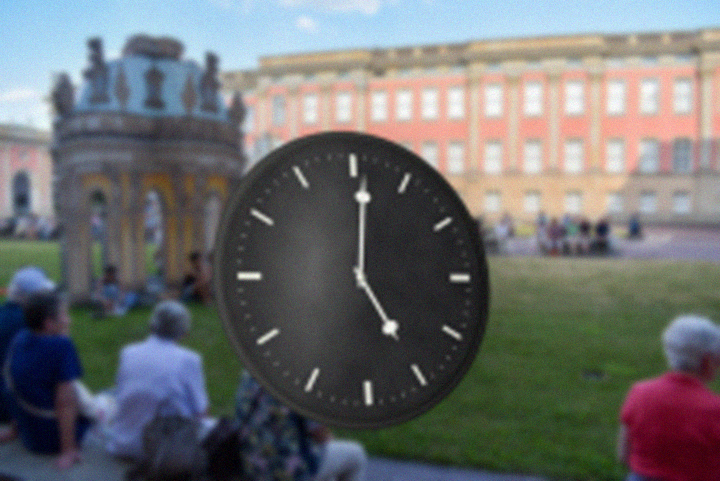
5:01
